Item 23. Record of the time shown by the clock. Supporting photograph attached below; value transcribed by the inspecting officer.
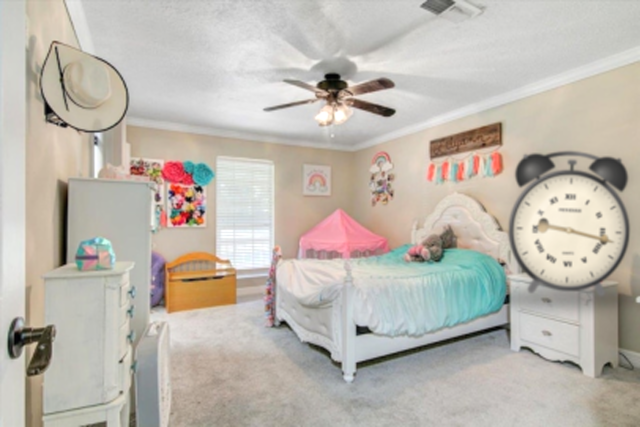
9:17
